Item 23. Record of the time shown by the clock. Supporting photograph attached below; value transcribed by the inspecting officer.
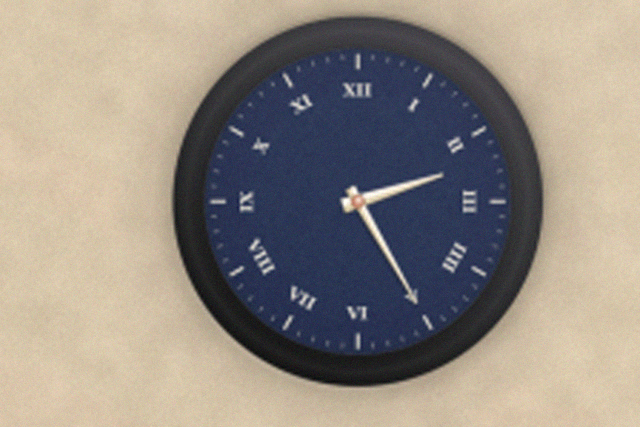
2:25
